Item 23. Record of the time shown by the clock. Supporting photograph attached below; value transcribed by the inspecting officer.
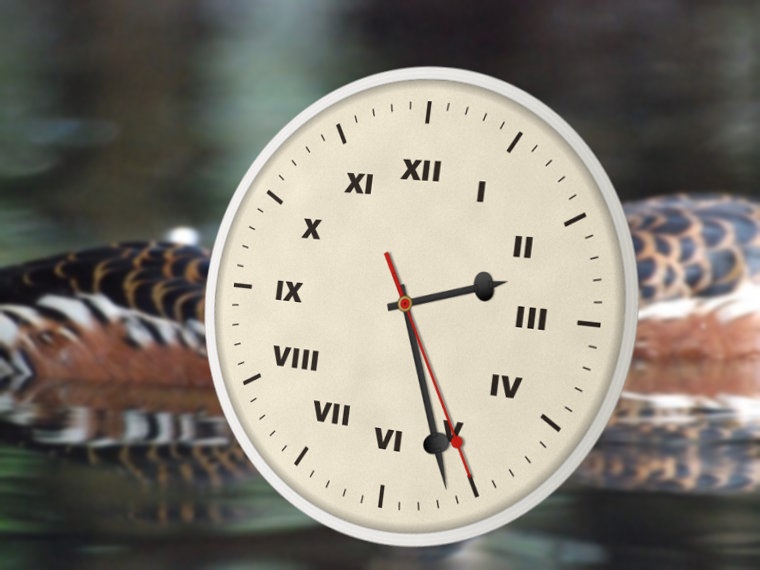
2:26:25
